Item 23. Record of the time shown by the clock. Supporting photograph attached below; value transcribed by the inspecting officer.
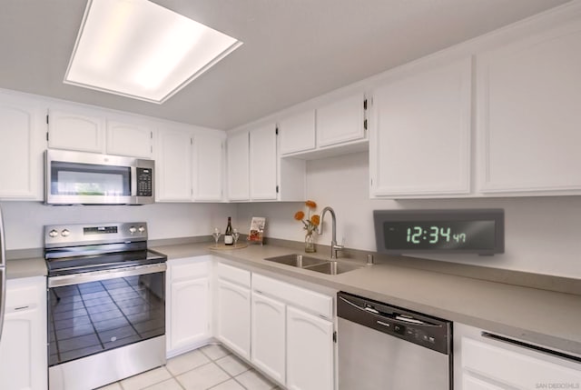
12:34:47
